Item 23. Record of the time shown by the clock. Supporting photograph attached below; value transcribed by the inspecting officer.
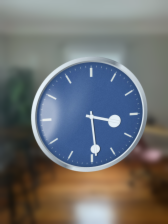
3:29
